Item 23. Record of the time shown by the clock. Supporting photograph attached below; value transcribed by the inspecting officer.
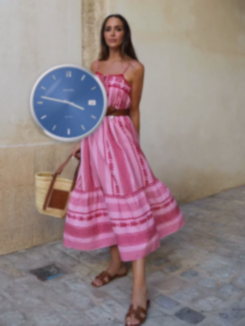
3:47
